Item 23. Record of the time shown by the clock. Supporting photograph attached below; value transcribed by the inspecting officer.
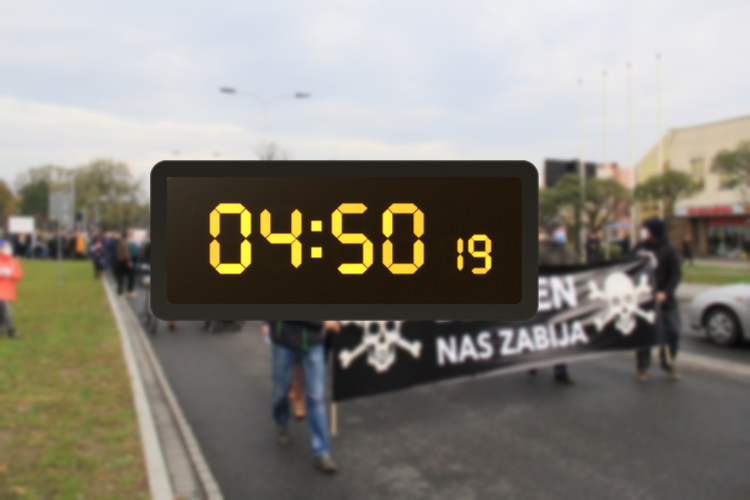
4:50:19
